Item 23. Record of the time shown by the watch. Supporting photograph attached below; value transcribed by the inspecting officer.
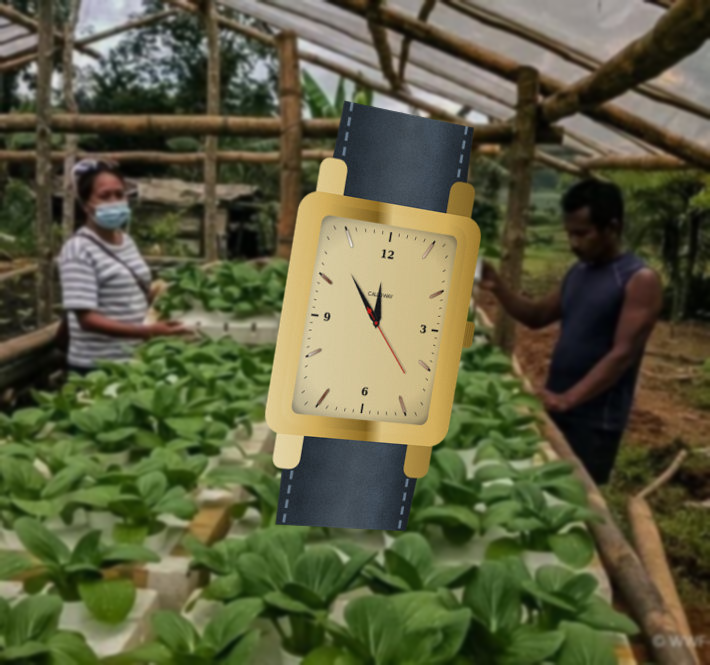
11:53:23
